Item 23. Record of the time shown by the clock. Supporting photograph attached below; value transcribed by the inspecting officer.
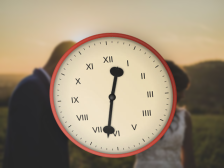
12:32
